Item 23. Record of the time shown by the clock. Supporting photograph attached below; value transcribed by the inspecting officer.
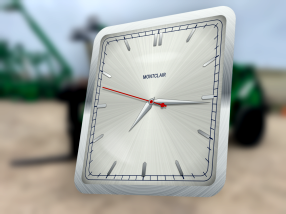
7:15:48
